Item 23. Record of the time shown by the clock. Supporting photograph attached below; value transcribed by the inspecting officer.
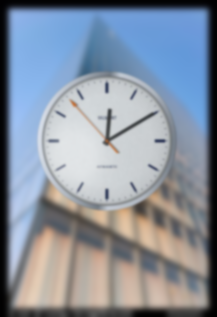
12:09:53
